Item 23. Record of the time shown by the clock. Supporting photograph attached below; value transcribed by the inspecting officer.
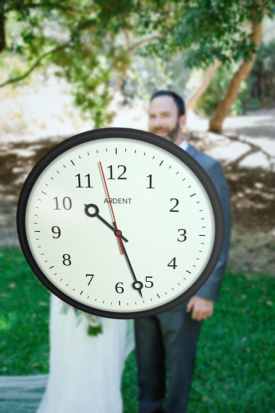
10:26:58
